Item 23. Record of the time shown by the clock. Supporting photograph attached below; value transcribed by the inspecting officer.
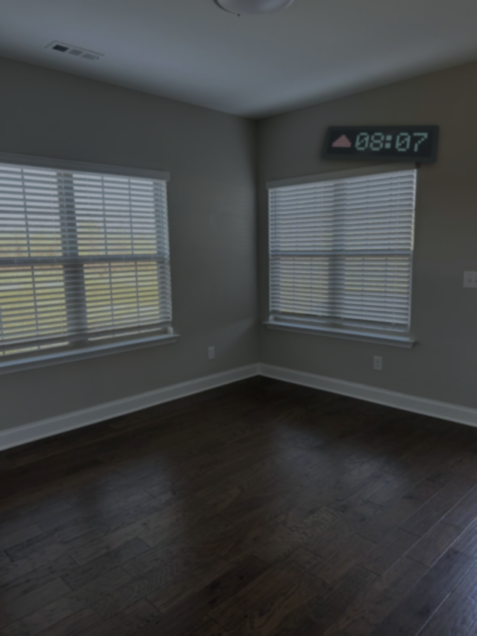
8:07
